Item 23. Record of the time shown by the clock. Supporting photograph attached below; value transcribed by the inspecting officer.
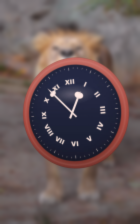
12:53
